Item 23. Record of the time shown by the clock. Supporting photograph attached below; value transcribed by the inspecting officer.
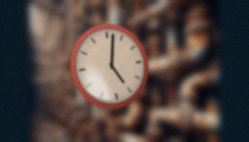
5:02
